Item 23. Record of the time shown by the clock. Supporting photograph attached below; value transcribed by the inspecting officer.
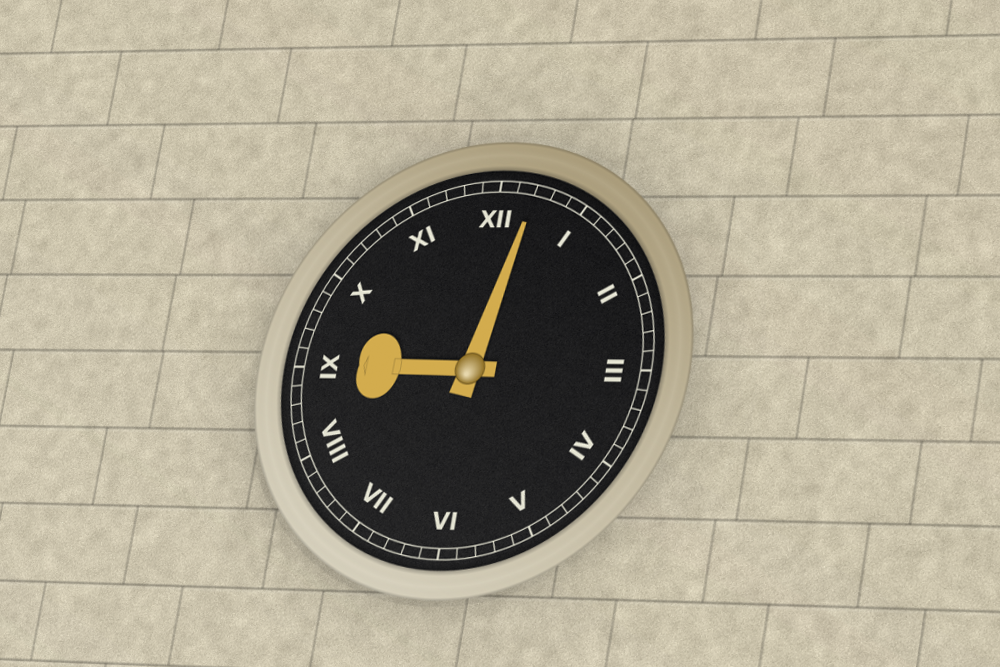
9:02
